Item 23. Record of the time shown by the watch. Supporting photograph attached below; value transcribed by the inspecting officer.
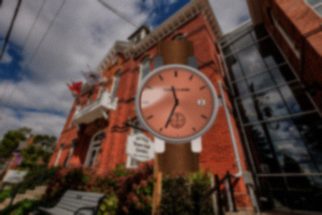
11:34
